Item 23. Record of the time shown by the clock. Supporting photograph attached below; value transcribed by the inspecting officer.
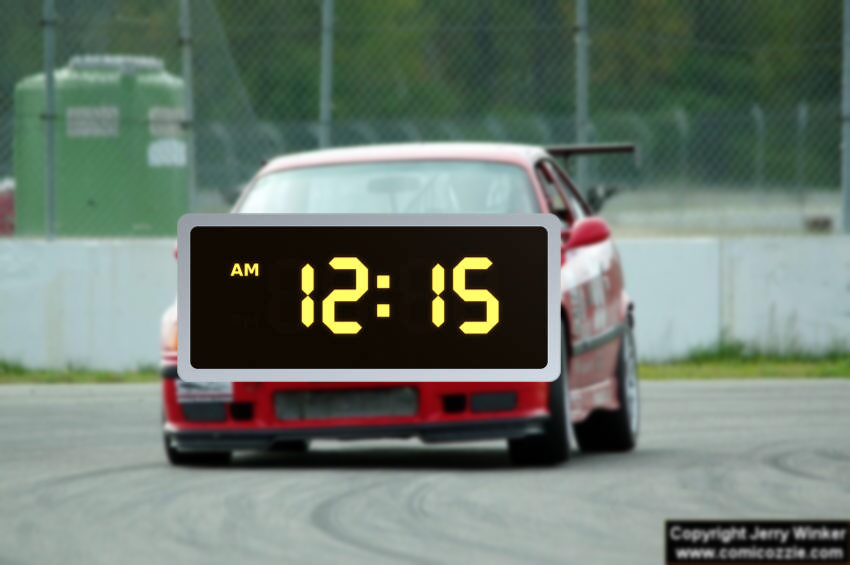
12:15
